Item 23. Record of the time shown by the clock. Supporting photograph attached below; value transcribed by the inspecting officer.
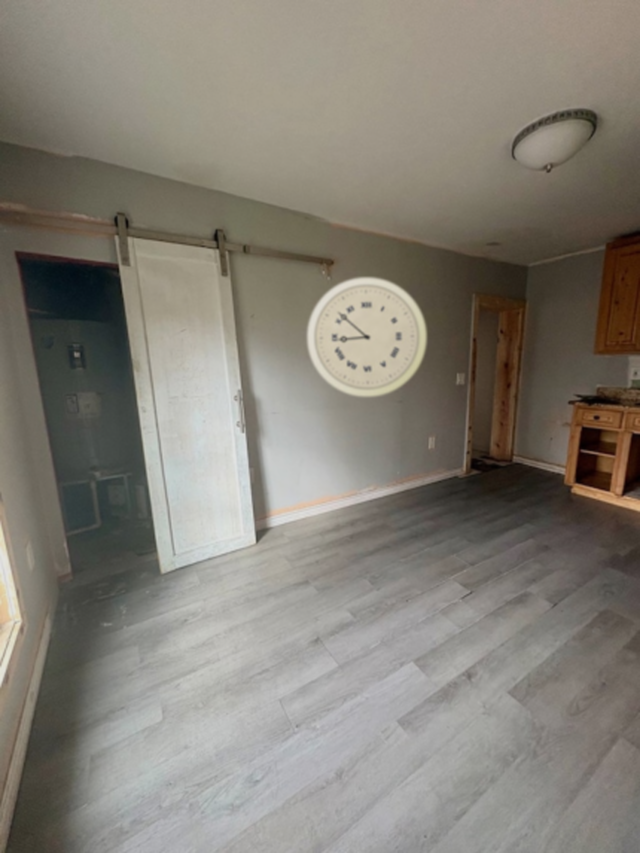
8:52
